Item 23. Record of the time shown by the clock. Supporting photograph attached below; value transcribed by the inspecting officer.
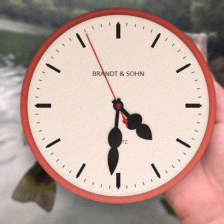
4:30:56
